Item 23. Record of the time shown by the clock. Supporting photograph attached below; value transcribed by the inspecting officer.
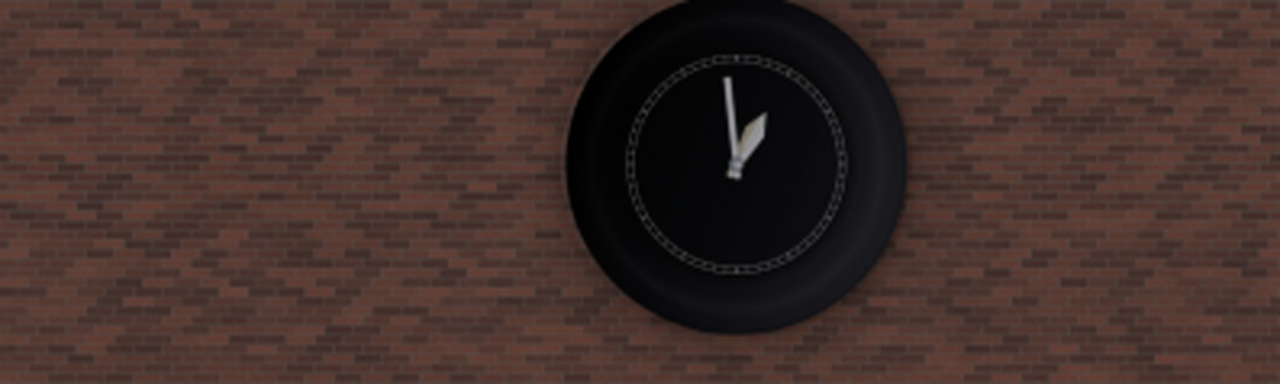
12:59
